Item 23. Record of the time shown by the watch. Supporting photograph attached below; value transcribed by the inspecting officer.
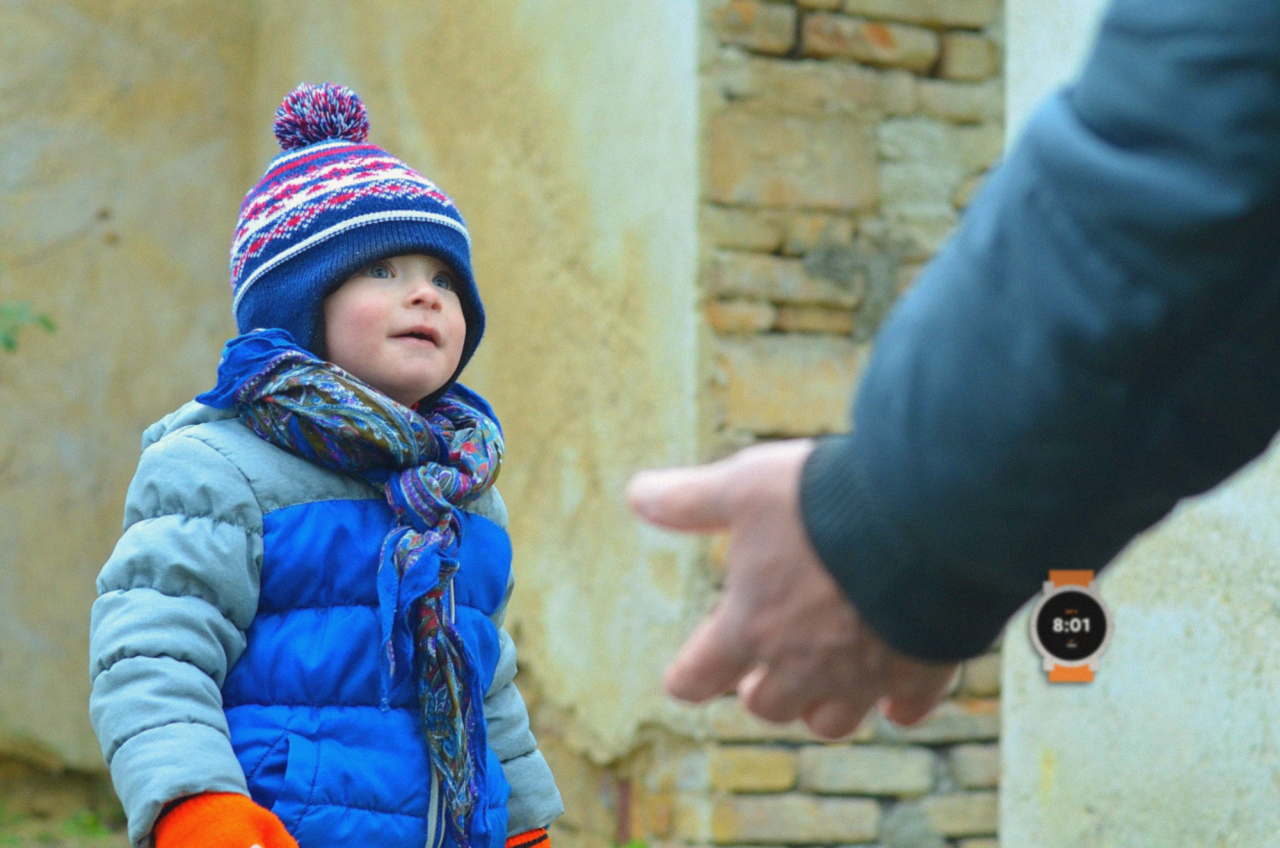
8:01
